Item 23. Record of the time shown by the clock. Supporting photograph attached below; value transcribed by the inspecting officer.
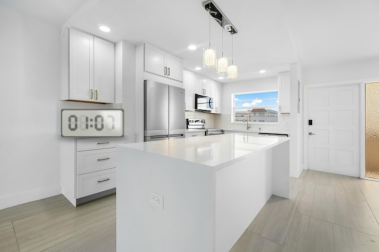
1:07
